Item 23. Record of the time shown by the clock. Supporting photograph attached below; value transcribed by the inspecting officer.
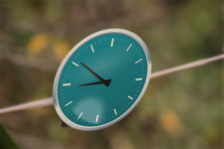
8:51
